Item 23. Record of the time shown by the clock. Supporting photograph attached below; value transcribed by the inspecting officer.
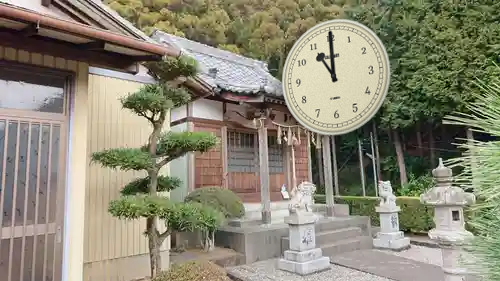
11:00
